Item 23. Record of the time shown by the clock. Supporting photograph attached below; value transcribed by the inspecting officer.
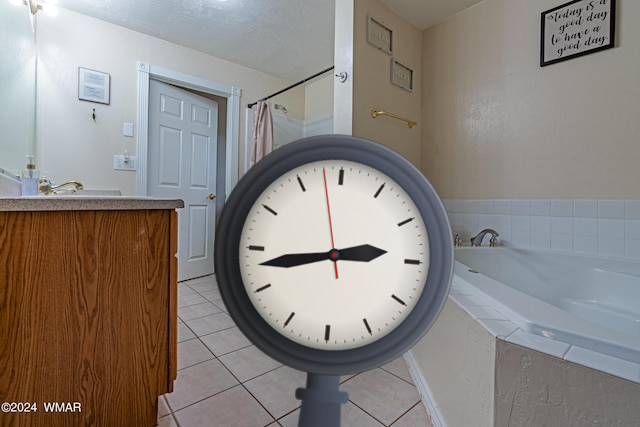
2:42:58
